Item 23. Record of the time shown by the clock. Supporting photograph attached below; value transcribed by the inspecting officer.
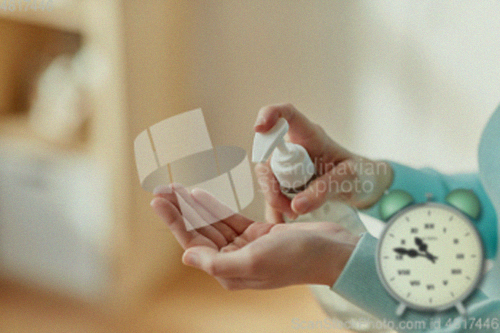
10:47
